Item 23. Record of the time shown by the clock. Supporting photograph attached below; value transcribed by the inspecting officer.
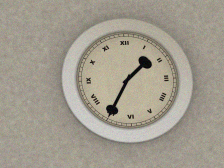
1:35
